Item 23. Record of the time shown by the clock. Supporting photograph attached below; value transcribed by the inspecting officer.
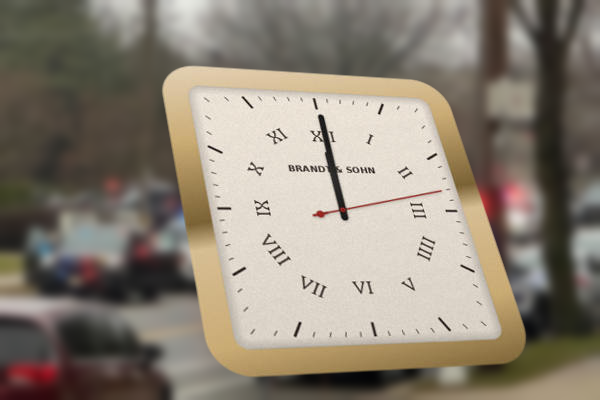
12:00:13
